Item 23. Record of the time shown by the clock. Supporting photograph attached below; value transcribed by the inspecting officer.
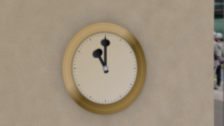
11:00
